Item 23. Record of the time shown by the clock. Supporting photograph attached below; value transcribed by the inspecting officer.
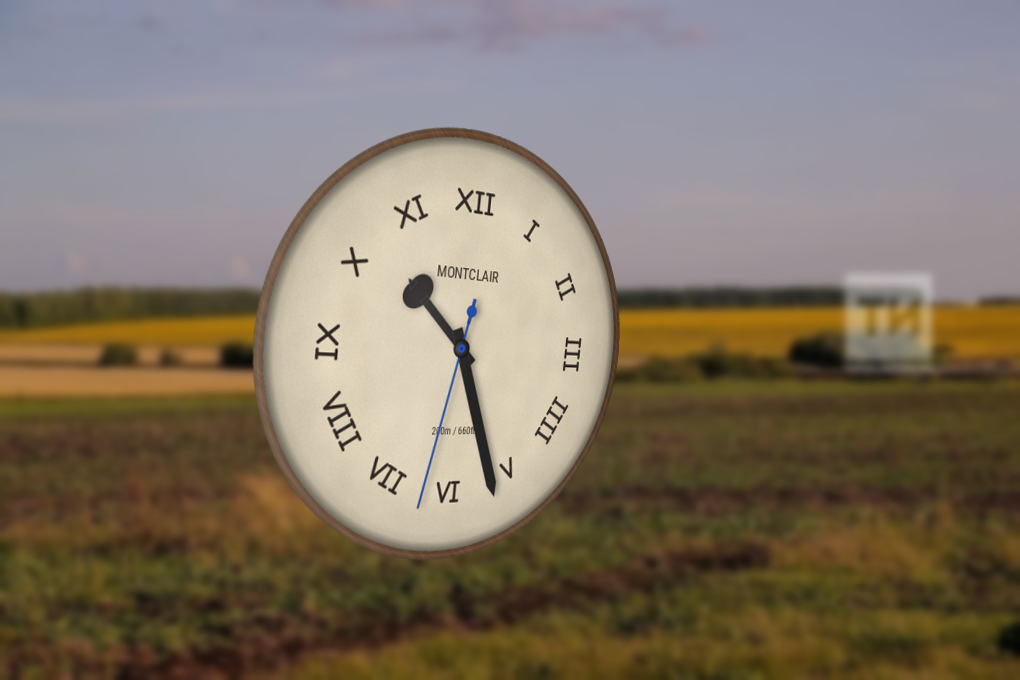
10:26:32
